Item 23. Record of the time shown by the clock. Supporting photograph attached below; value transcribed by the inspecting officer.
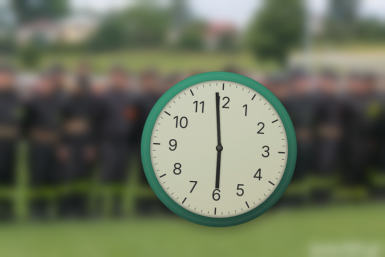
5:59
